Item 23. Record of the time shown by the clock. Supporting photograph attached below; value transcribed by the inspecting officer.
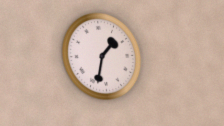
1:33
